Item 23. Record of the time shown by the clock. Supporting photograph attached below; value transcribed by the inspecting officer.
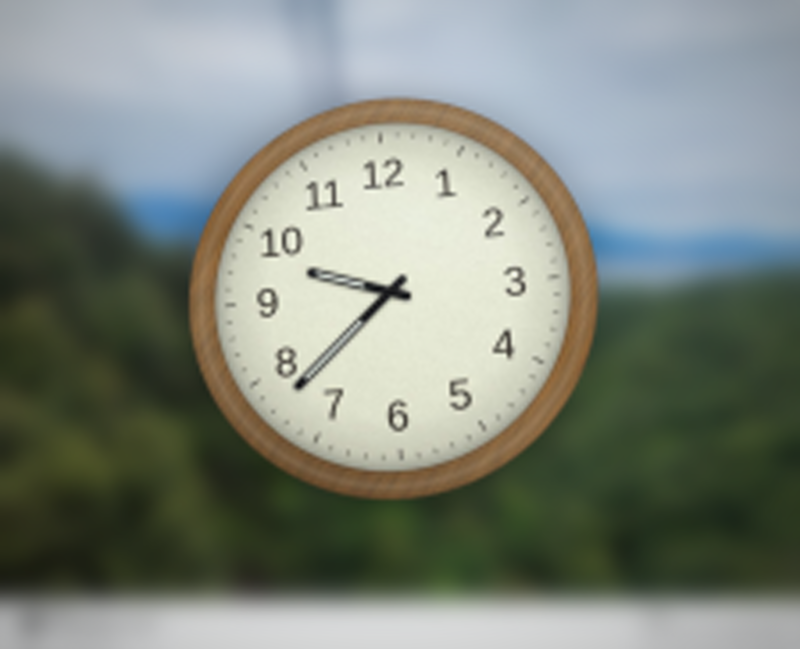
9:38
